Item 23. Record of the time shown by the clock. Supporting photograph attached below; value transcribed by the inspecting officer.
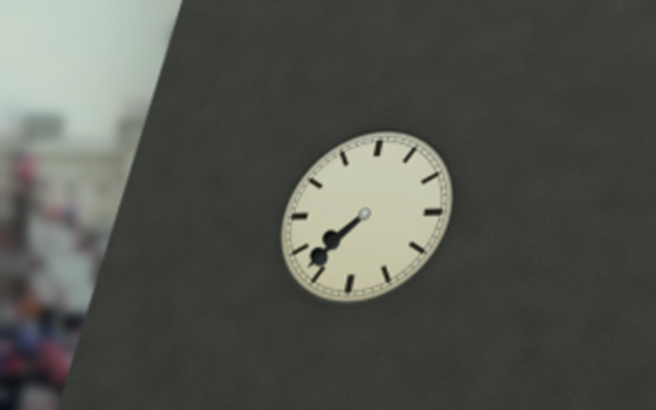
7:37
